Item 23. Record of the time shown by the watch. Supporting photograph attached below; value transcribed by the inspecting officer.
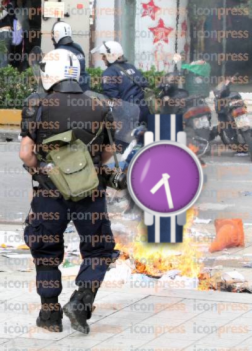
7:28
